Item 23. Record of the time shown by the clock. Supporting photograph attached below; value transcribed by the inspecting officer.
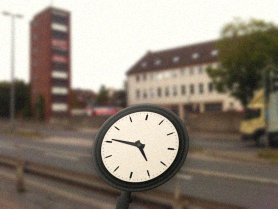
4:46
